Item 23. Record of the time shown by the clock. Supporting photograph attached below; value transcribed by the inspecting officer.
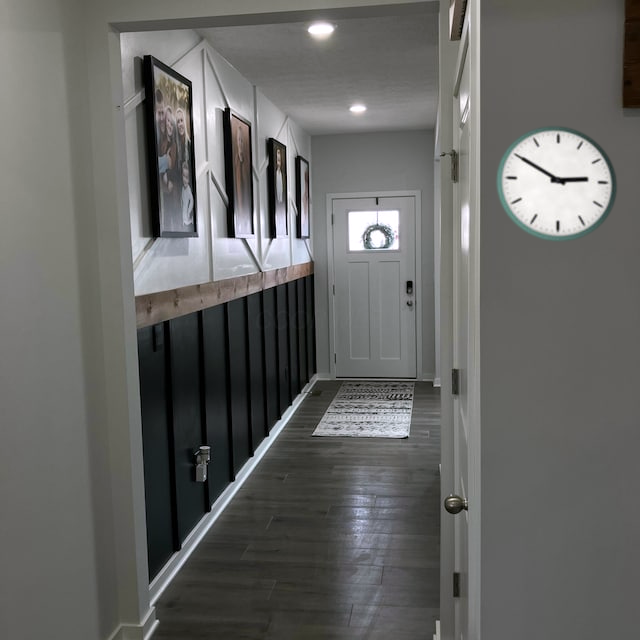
2:50
